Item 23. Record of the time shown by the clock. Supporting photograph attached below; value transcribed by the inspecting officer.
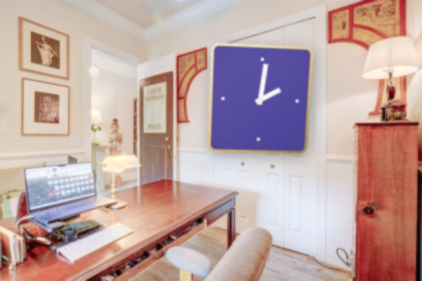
2:01
